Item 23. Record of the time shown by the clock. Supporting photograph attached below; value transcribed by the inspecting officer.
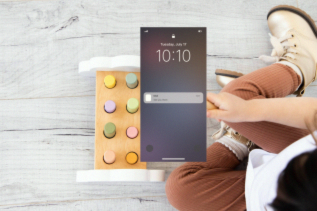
10:10
